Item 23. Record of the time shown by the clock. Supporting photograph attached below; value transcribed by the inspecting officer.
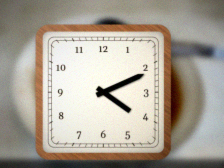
4:11
